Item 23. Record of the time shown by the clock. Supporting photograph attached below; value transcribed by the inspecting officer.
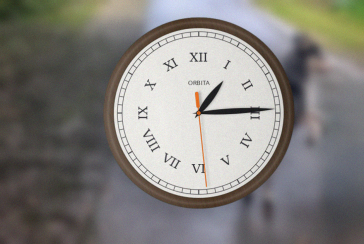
1:14:29
